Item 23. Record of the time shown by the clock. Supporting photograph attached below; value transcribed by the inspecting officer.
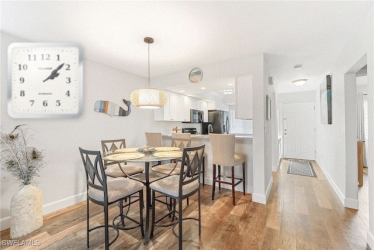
2:08
